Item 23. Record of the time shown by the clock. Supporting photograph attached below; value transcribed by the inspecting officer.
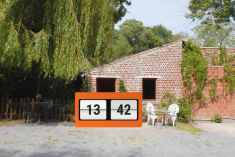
13:42
